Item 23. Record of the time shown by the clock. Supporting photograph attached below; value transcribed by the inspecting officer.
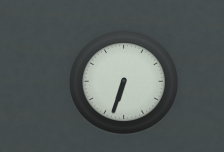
6:33
